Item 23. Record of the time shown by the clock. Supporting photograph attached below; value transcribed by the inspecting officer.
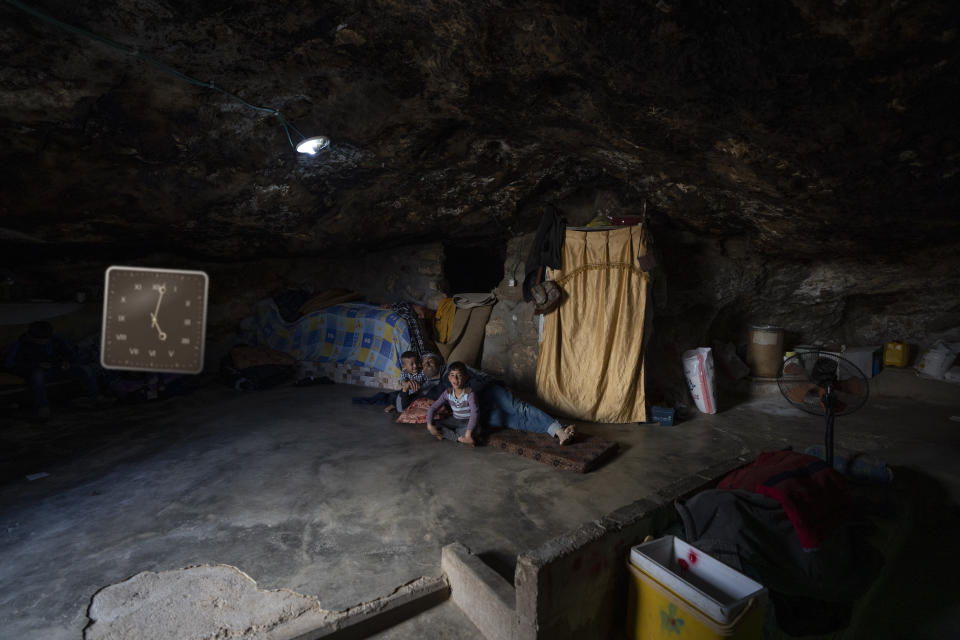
5:02
